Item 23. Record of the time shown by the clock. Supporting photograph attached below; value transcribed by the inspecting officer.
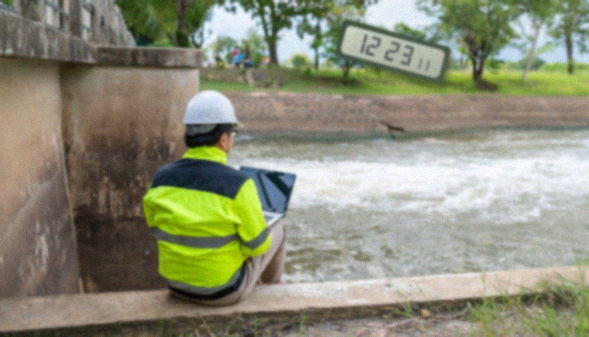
12:23
